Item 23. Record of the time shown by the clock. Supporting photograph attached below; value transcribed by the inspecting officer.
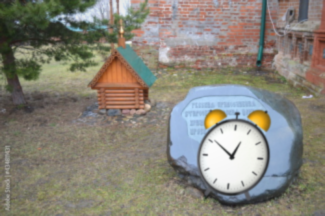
12:51
